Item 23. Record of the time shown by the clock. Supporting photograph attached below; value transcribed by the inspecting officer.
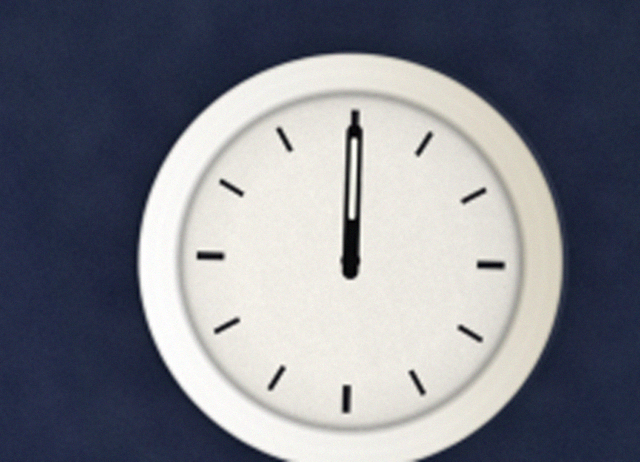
12:00
